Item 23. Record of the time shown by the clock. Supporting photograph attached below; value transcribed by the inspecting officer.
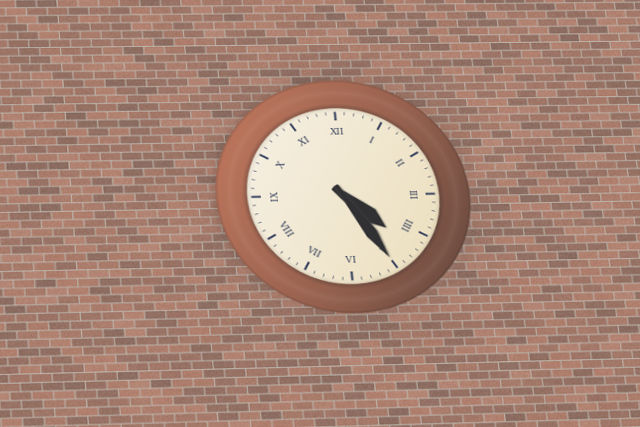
4:25
